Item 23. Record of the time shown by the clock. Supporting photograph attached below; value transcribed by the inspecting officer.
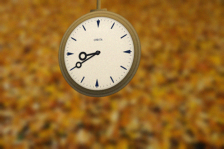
8:40
